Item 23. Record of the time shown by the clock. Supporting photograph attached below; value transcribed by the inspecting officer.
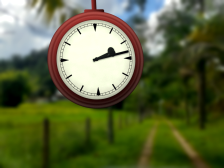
2:13
